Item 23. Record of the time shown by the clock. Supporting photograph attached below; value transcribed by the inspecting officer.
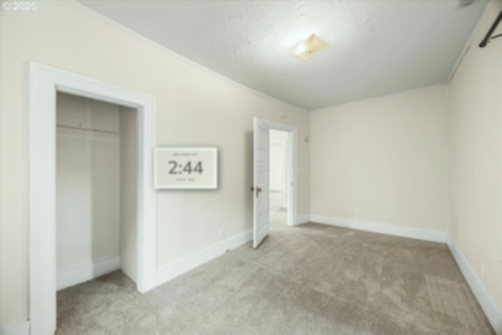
2:44
